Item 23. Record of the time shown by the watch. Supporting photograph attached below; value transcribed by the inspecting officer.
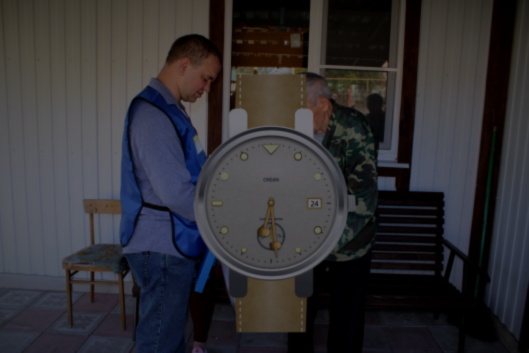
6:29
